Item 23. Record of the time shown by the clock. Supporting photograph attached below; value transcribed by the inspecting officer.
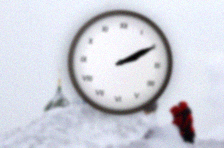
2:10
